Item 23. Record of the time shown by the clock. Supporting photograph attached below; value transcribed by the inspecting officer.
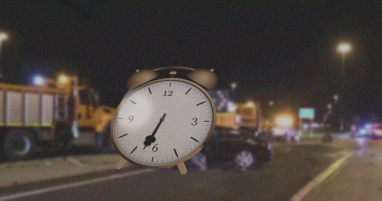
6:33
